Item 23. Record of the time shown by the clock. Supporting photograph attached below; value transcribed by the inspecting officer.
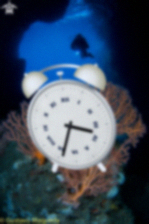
3:34
